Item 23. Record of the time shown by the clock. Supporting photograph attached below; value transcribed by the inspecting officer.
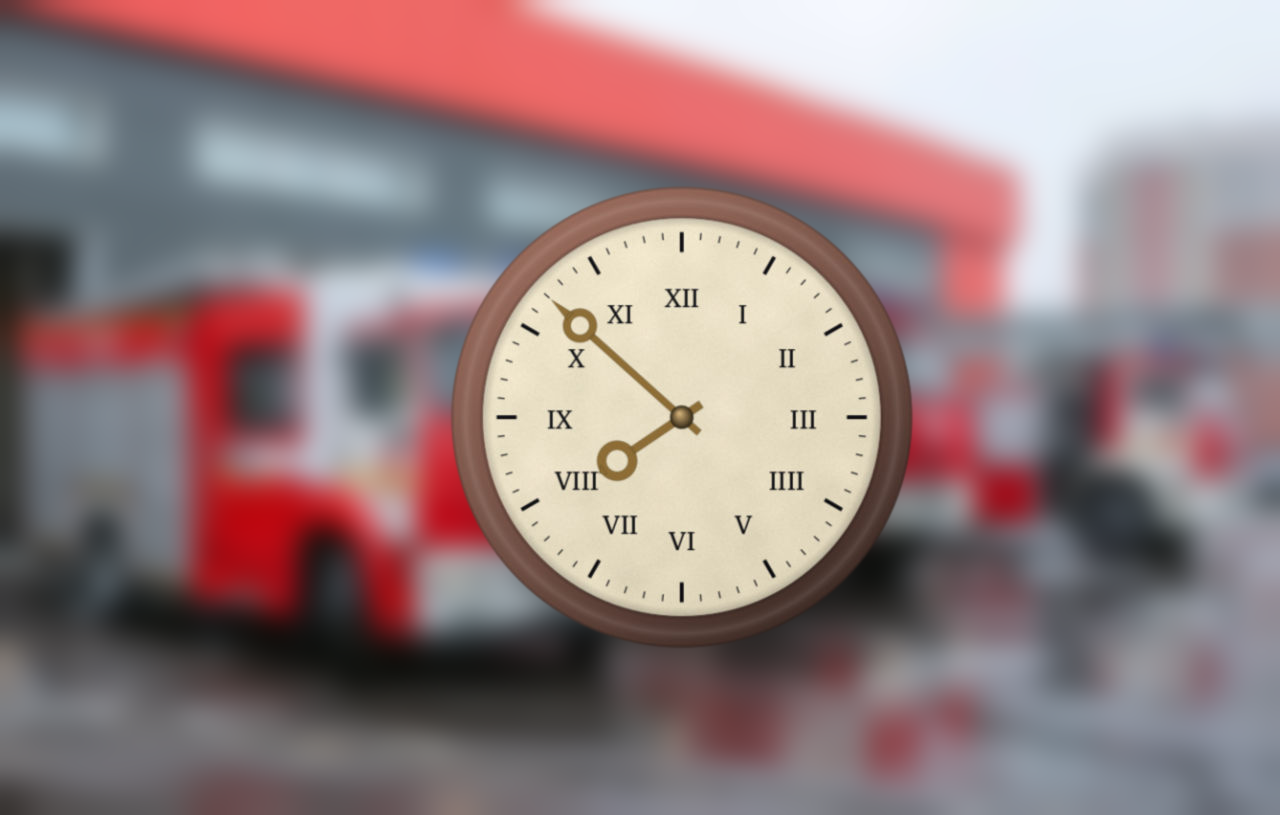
7:52
